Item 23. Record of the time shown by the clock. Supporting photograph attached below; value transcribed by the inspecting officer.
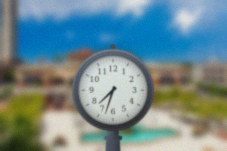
7:33
